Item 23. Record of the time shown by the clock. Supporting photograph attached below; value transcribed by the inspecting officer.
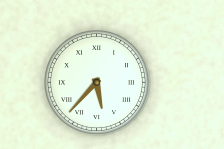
5:37
